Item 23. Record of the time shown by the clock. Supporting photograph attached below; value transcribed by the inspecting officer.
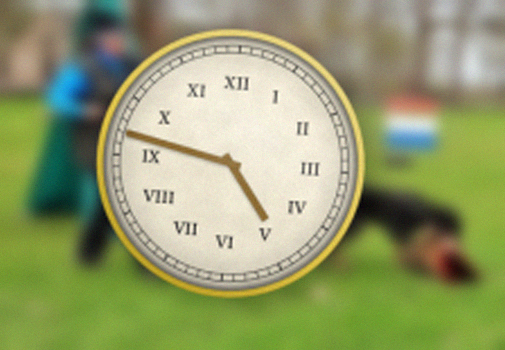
4:47
